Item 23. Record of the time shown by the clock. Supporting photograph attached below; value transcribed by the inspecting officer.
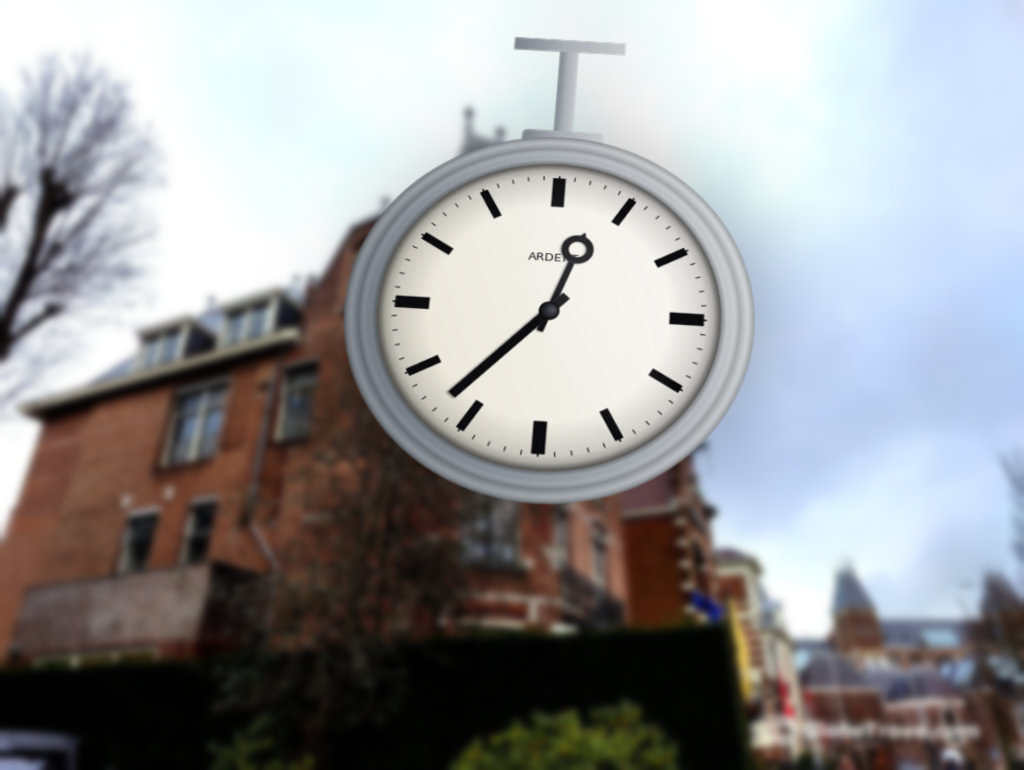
12:37
